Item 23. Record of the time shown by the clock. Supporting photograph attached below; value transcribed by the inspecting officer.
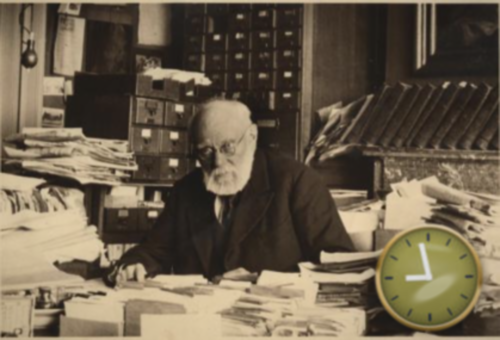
8:58
